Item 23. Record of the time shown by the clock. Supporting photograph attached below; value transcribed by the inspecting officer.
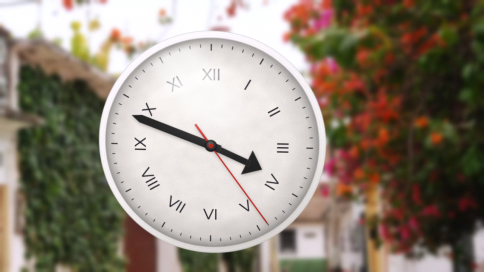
3:48:24
